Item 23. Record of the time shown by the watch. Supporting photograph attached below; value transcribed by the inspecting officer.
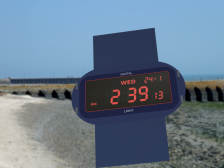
2:39:13
